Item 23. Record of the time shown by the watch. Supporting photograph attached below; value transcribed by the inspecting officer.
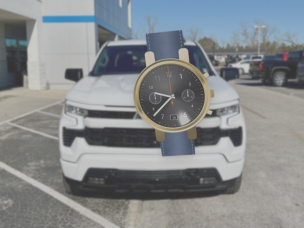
9:38
